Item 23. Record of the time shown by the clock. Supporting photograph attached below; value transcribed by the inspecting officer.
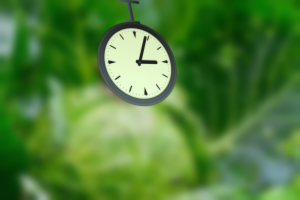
3:04
